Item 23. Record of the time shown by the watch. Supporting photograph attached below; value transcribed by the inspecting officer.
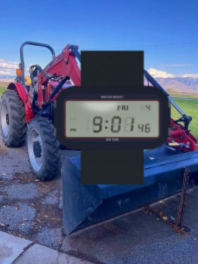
9:01:46
